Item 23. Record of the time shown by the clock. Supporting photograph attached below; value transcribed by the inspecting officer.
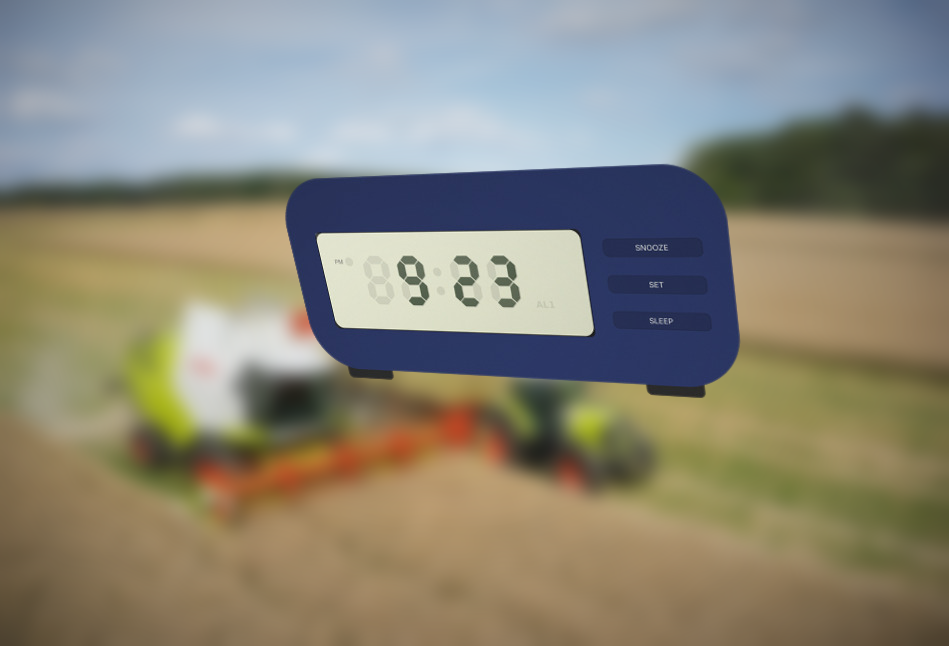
9:23
